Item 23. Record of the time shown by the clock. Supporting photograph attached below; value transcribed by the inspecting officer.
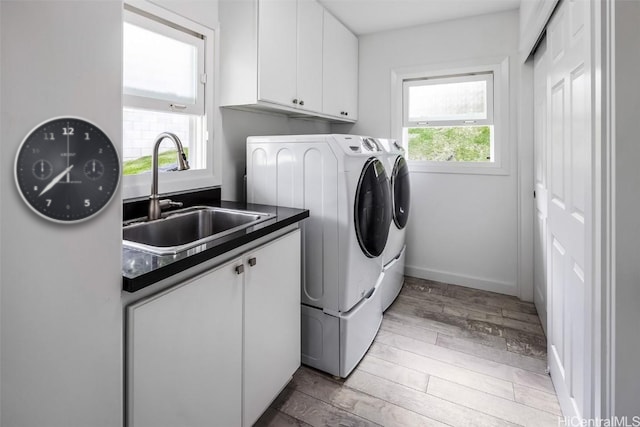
7:38
